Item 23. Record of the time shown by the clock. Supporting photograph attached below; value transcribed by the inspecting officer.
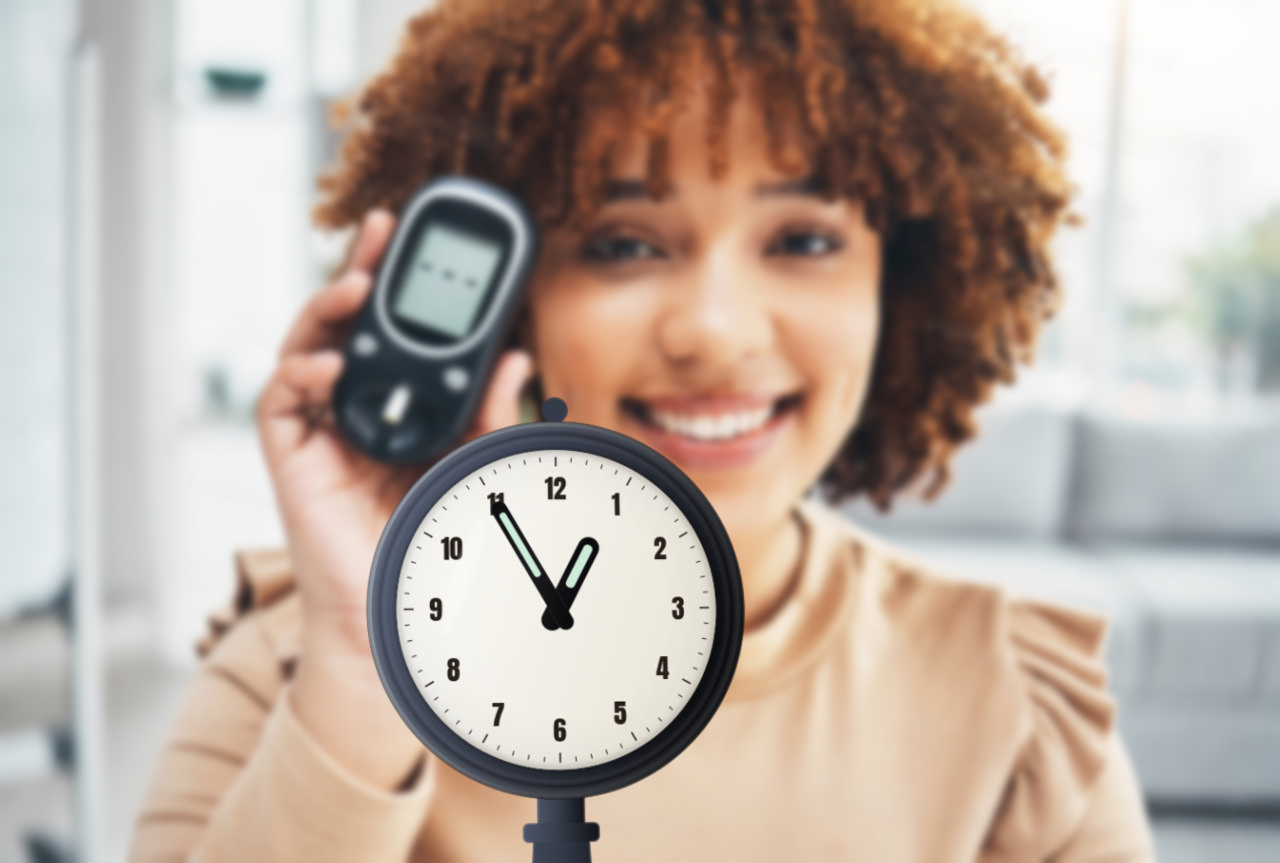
12:55
